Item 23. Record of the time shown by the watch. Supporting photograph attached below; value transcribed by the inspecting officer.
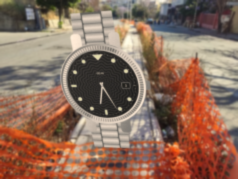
6:26
